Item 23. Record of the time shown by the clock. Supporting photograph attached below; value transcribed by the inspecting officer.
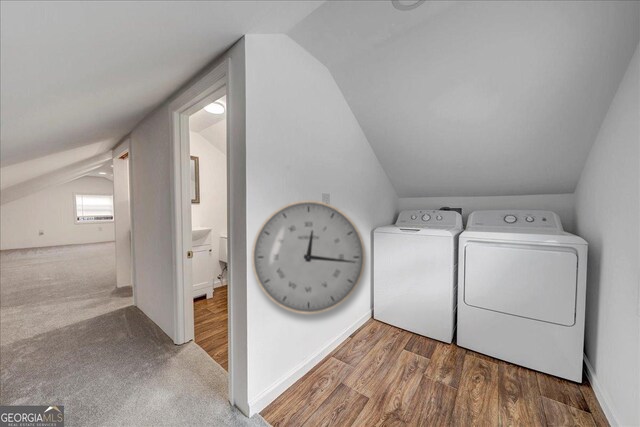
12:16
